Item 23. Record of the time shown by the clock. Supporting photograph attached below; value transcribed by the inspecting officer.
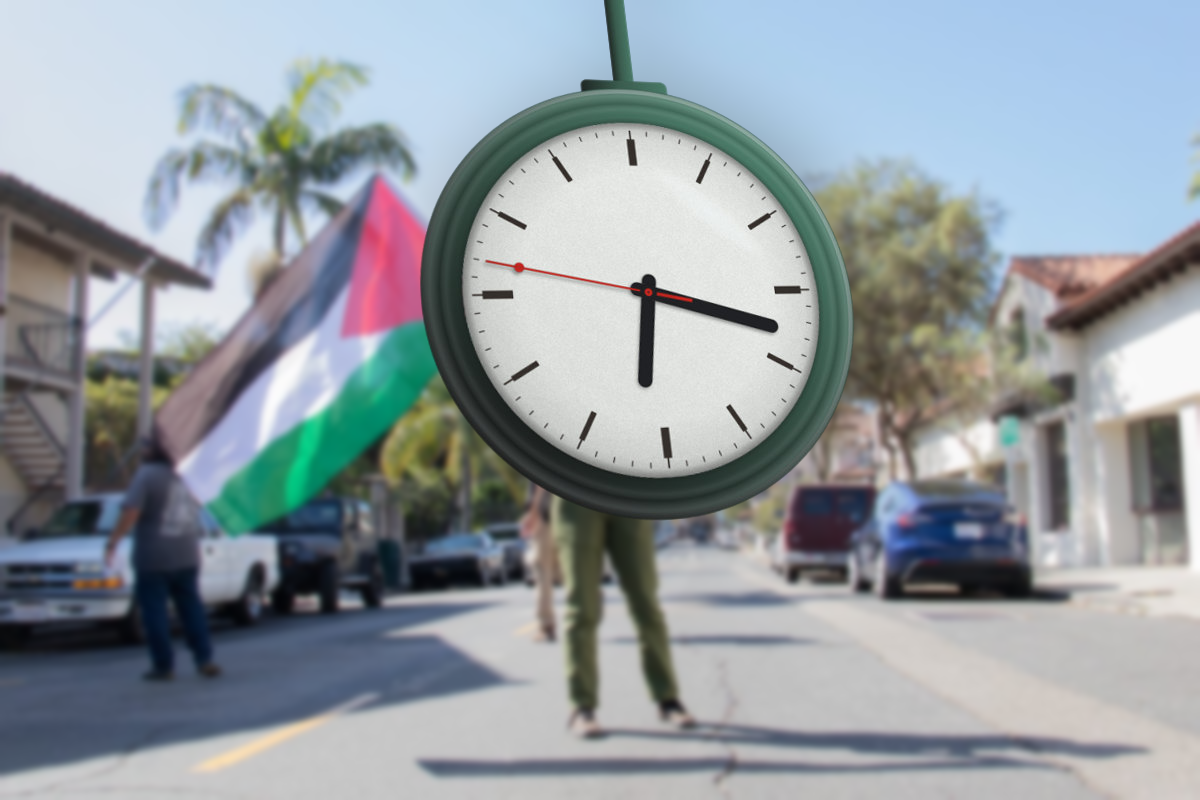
6:17:47
